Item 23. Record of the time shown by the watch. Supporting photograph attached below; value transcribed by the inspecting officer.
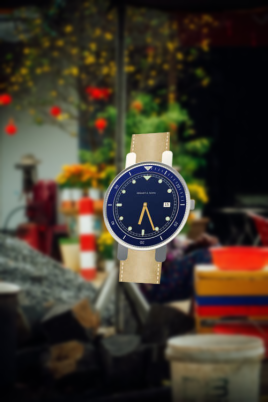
6:26
